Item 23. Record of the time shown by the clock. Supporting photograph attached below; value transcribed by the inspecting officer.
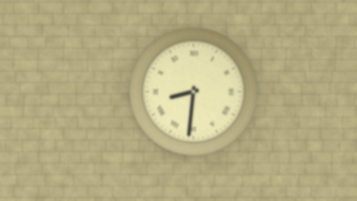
8:31
